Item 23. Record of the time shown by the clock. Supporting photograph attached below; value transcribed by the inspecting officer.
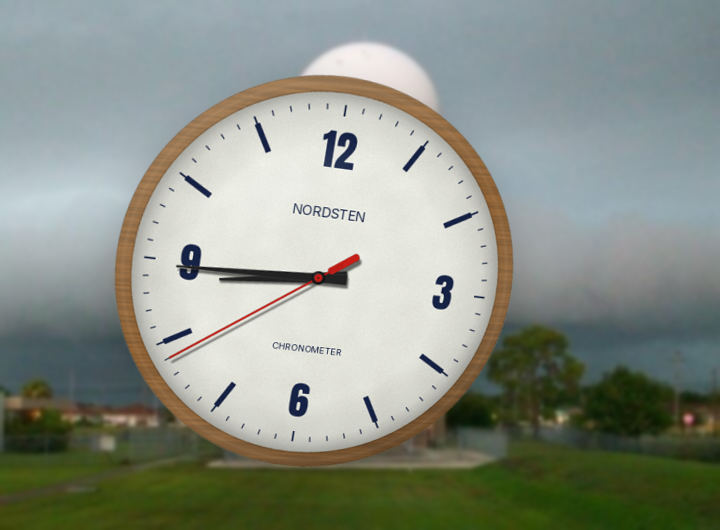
8:44:39
